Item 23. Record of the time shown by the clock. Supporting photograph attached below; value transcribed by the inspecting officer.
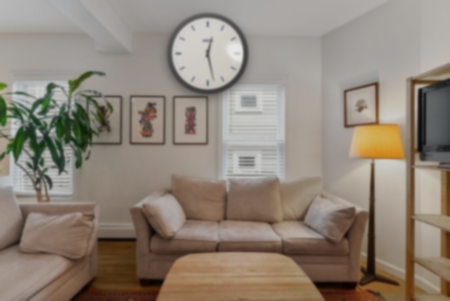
12:28
